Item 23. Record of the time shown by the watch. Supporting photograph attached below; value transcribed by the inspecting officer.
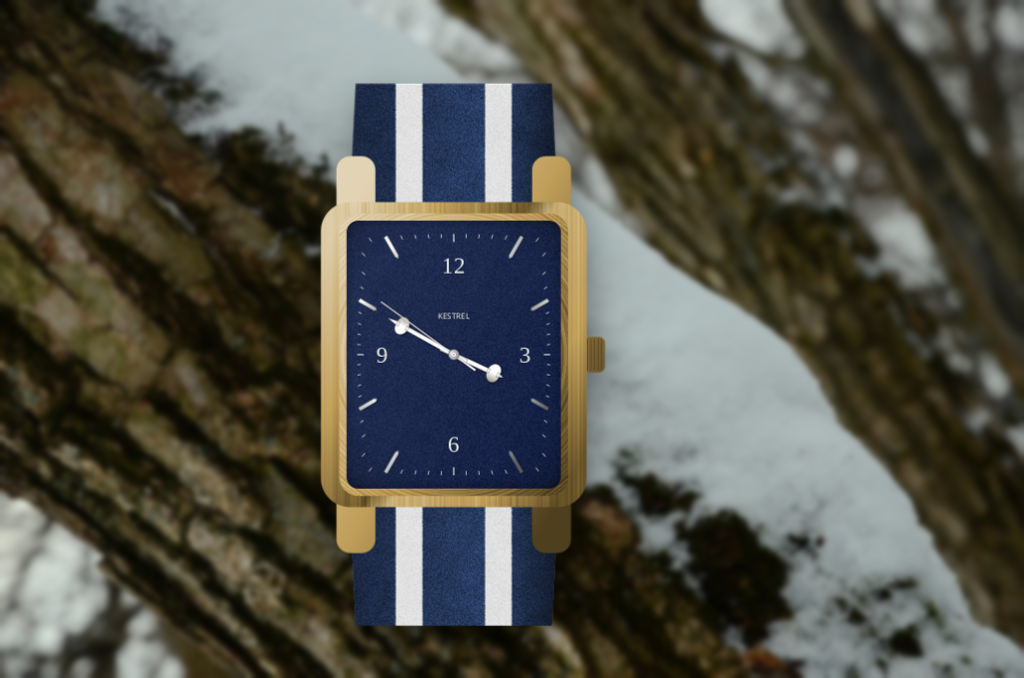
3:49:51
